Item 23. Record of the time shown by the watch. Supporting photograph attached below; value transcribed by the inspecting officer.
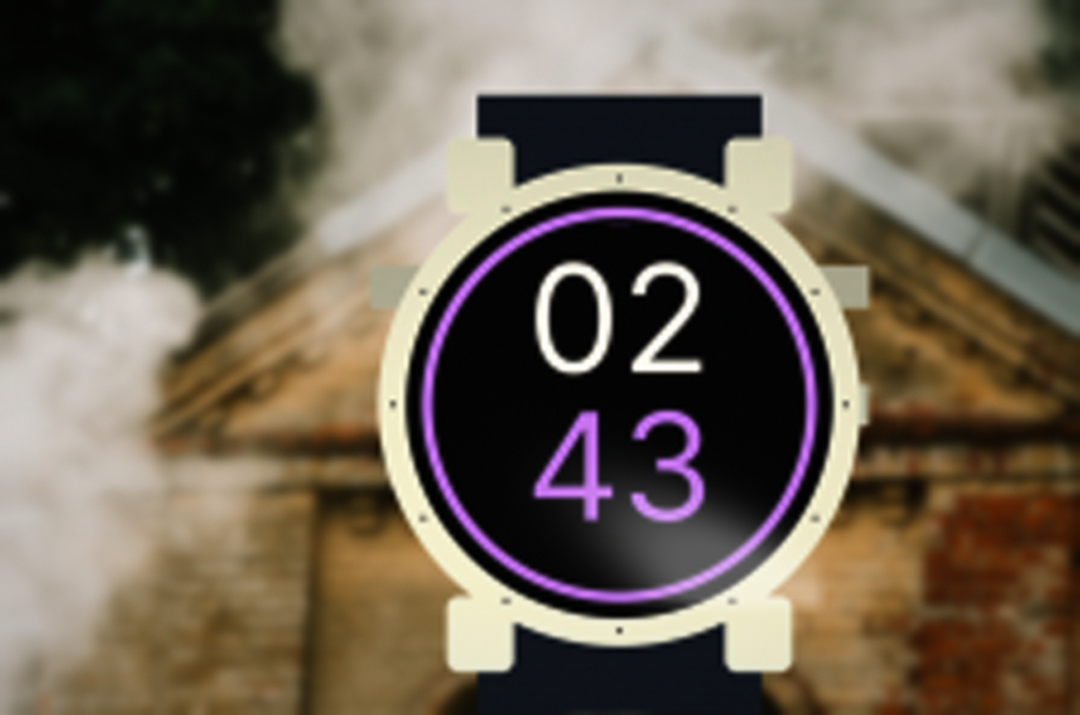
2:43
